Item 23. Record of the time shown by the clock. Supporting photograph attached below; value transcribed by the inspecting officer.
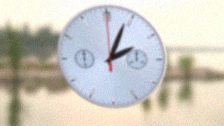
2:04
